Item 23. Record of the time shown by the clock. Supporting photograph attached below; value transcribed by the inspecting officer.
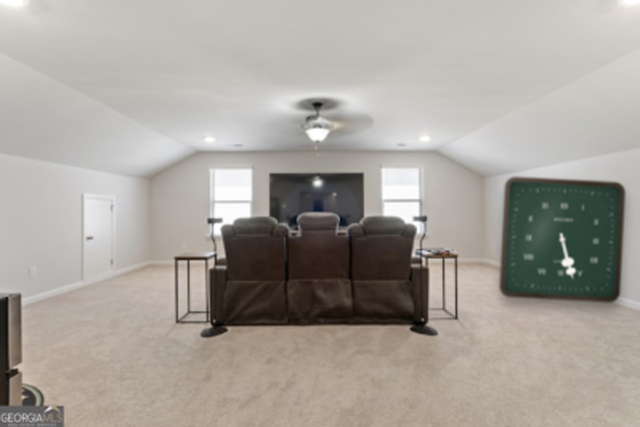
5:27
